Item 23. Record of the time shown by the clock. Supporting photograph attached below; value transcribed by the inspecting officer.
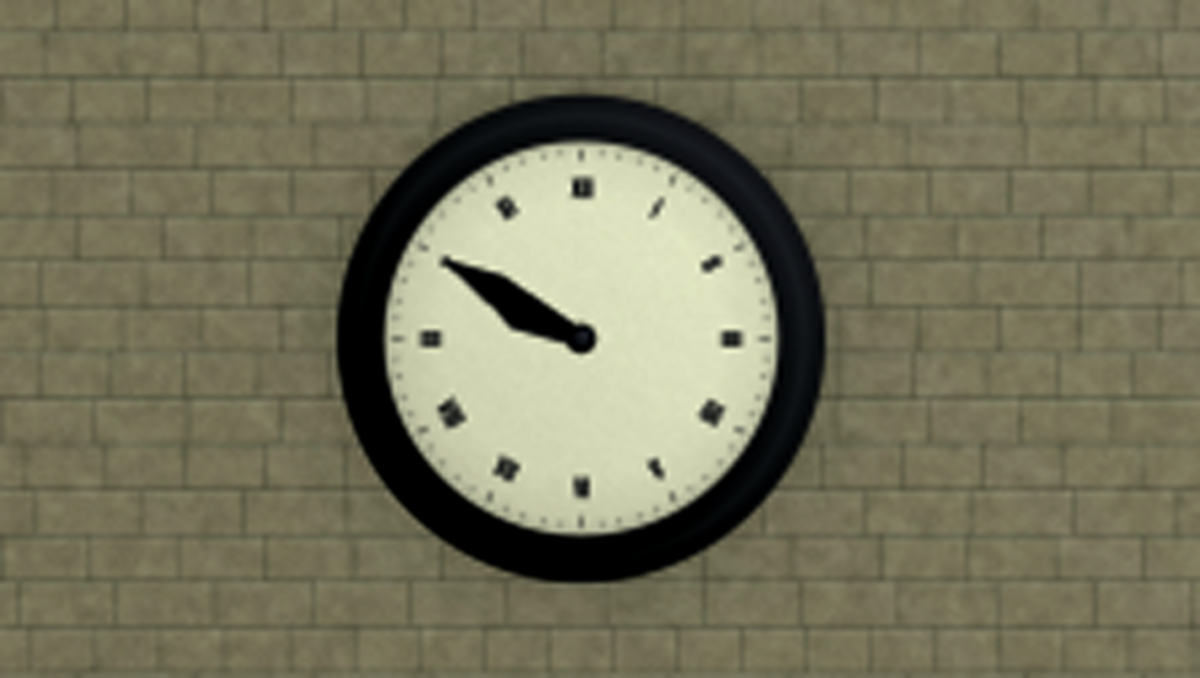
9:50
